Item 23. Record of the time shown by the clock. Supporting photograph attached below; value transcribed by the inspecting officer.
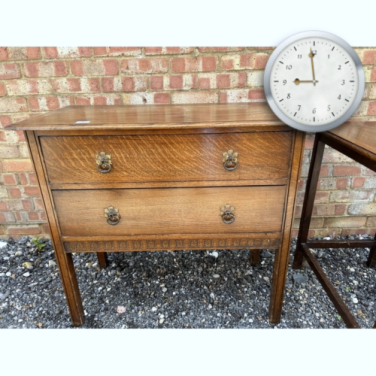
8:59
